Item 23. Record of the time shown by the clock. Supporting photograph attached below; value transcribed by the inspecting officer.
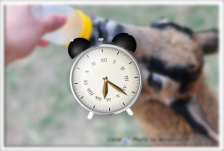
6:22
